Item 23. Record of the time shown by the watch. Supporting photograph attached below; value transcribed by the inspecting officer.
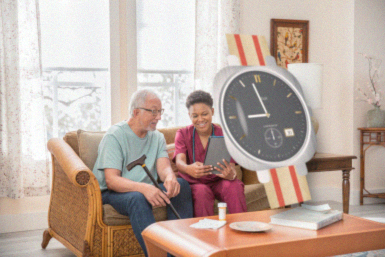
8:58
